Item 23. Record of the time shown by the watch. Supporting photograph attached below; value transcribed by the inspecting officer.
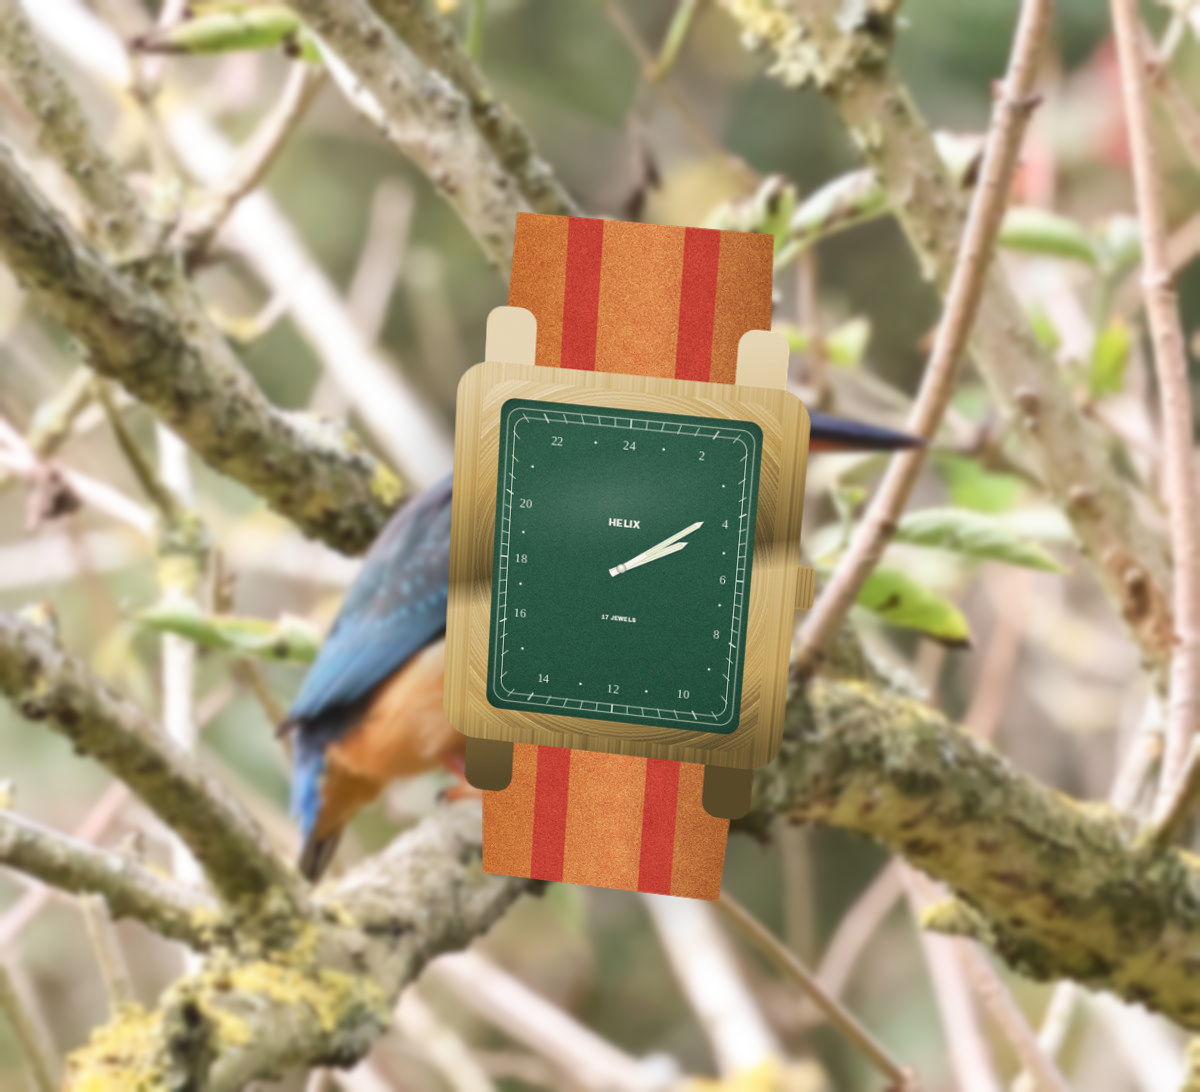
4:09
